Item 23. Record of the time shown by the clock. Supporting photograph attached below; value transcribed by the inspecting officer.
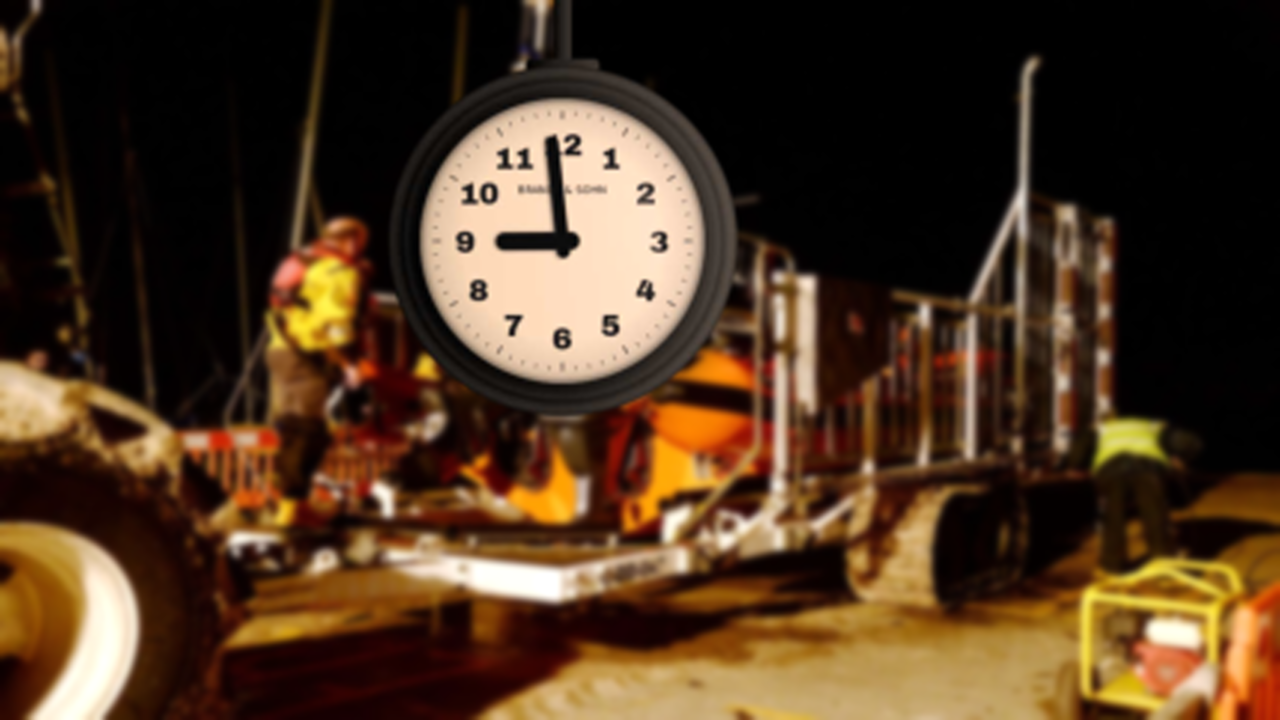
8:59
